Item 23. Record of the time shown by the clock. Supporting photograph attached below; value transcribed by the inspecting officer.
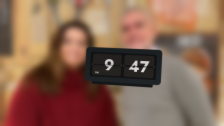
9:47
